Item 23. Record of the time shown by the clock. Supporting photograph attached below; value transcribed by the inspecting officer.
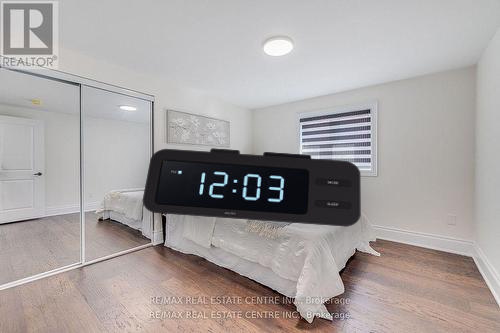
12:03
